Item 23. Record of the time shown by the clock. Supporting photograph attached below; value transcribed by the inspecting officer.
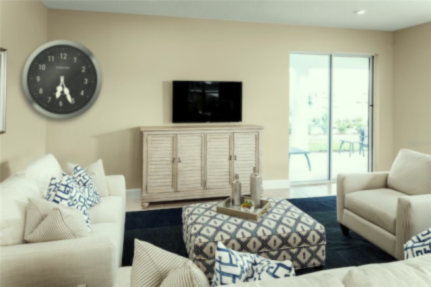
6:26
